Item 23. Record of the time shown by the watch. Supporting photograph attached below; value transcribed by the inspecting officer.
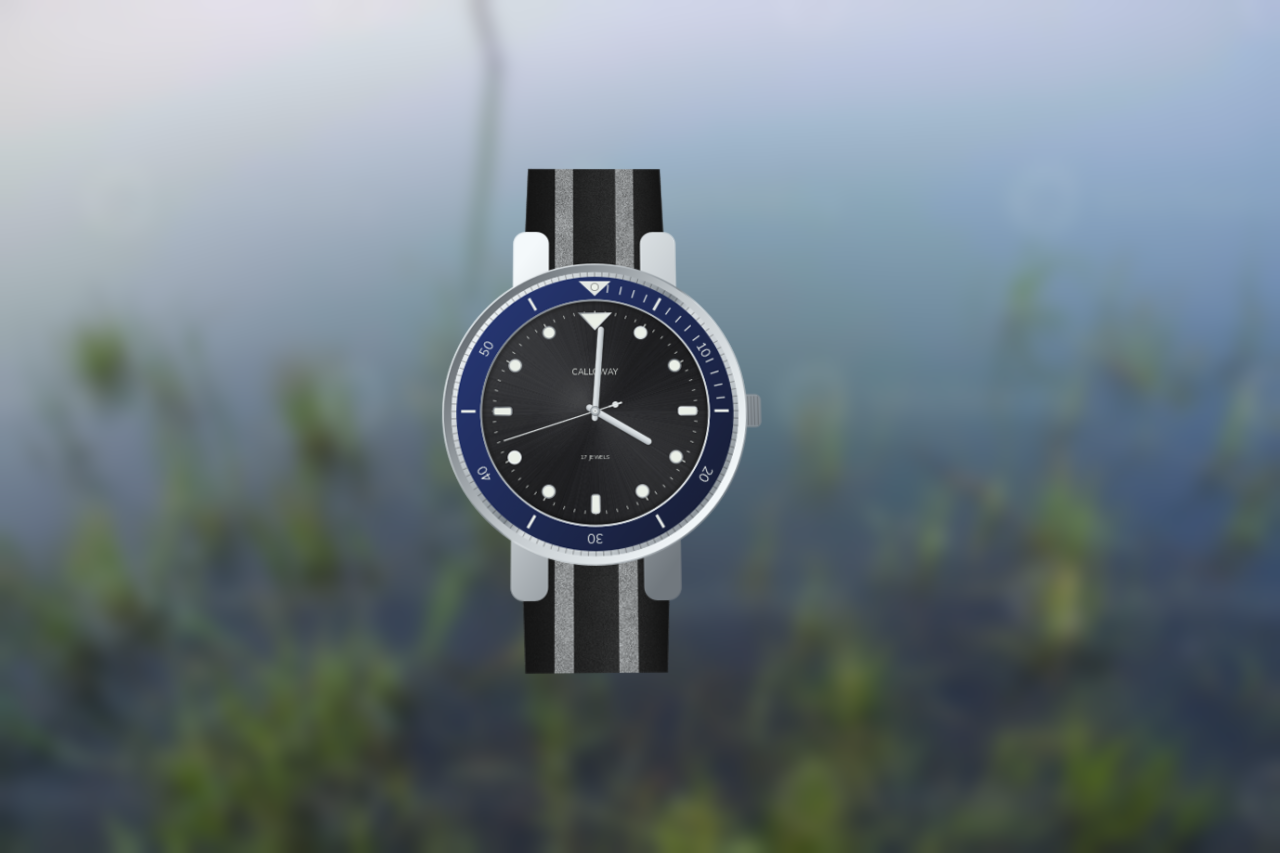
4:00:42
